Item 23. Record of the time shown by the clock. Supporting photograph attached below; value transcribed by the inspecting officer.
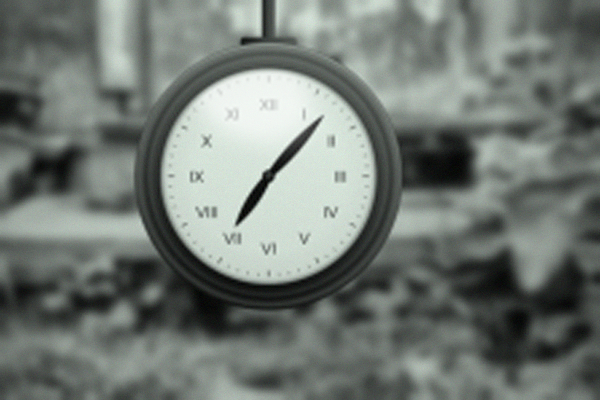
7:07
